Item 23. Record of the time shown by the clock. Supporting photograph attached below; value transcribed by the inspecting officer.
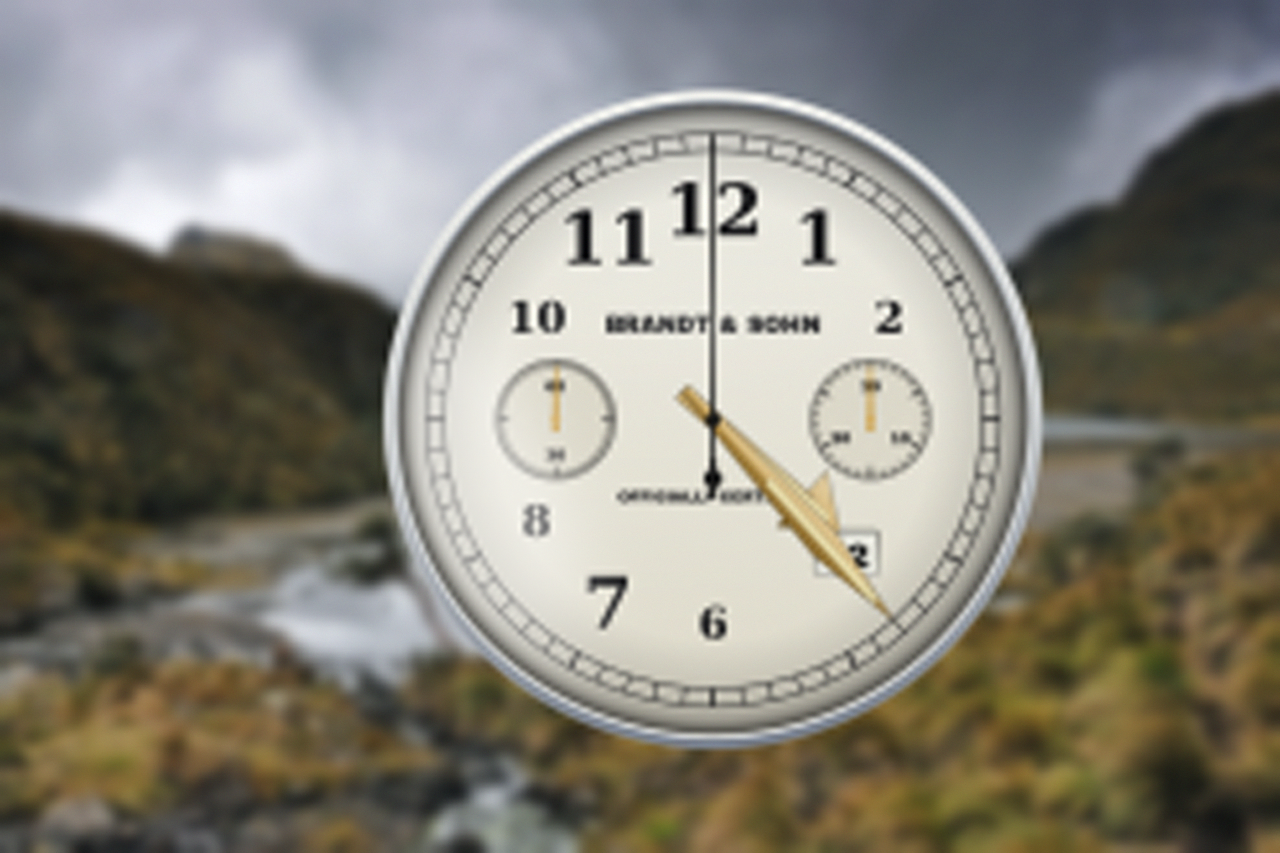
4:23
